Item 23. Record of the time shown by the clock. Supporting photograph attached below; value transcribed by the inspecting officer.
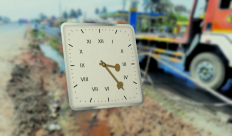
3:24
